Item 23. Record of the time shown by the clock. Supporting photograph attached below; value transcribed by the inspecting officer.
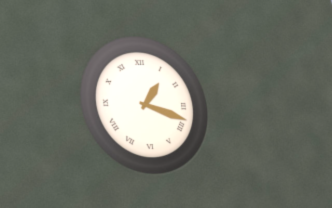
1:18
